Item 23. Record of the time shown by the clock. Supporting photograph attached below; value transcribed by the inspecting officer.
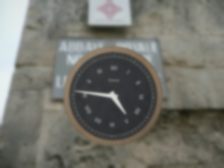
4:46
